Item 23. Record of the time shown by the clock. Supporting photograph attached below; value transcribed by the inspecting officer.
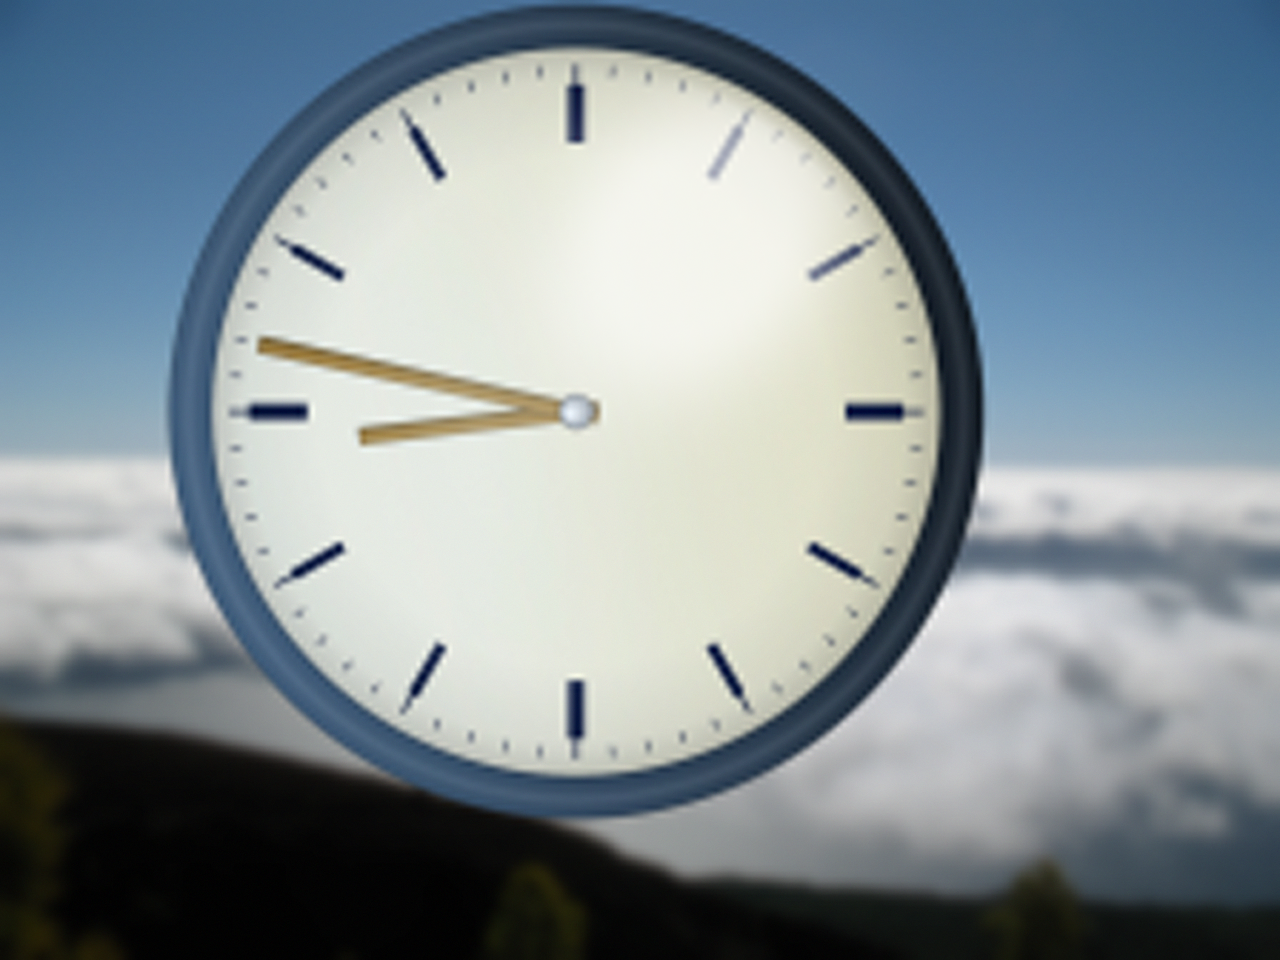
8:47
